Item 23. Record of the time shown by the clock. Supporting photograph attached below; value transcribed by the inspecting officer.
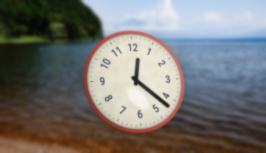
12:22
